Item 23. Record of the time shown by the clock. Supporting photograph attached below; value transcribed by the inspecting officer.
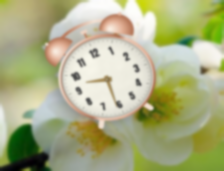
9:31
